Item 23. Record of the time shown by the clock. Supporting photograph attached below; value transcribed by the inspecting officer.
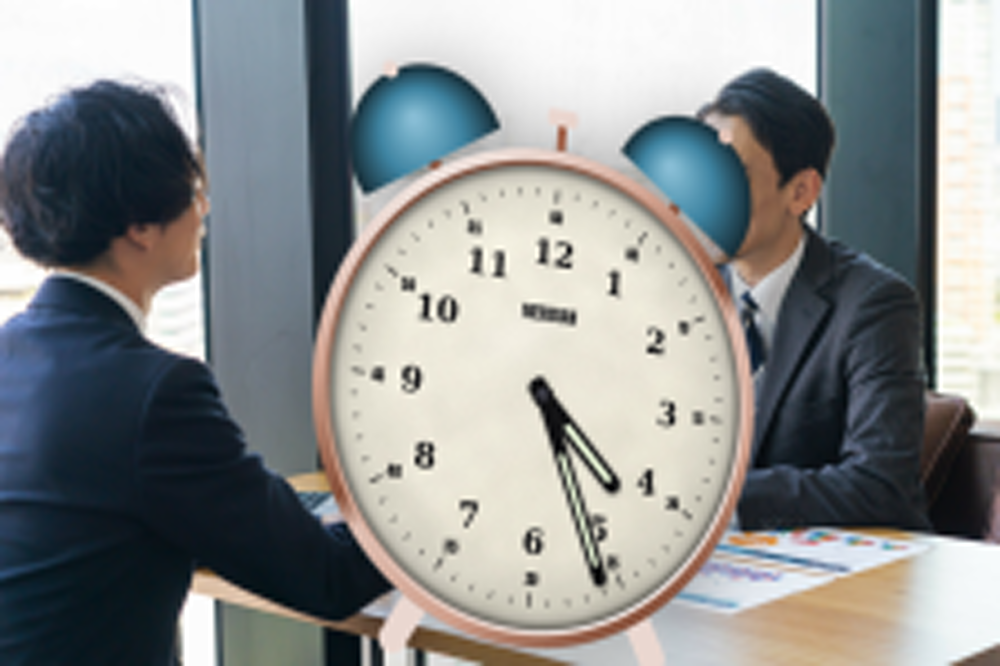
4:26
